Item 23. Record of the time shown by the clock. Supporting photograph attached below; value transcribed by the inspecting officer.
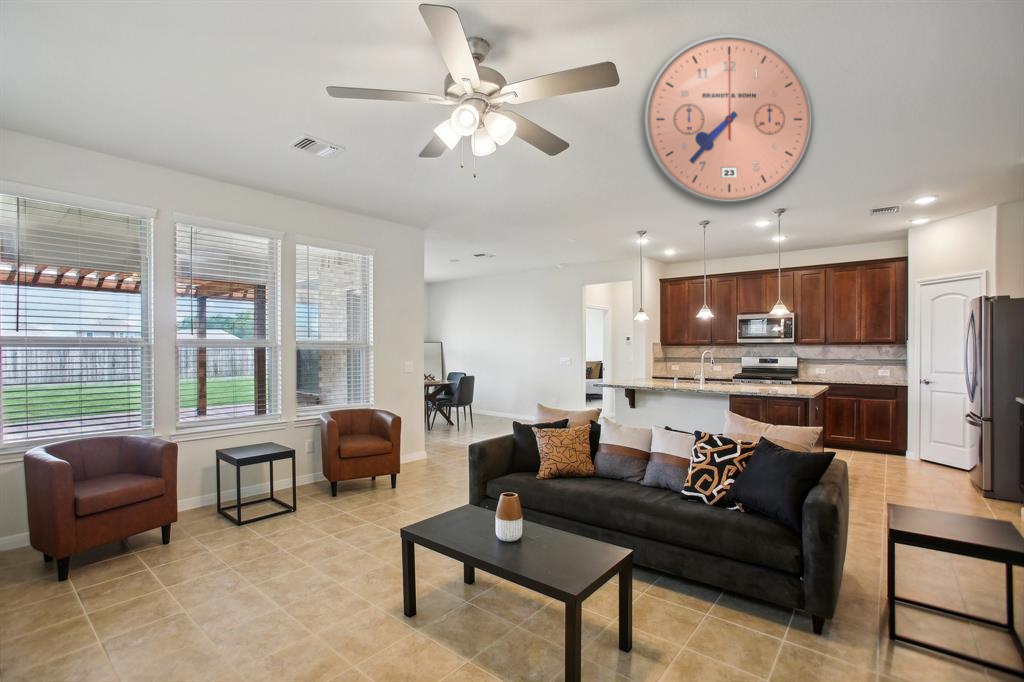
7:37
